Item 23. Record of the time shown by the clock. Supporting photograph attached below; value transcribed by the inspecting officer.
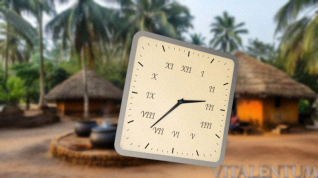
2:37
